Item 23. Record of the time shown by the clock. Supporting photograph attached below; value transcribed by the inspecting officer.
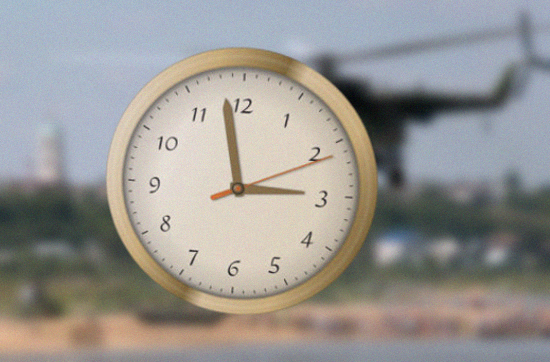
2:58:11
